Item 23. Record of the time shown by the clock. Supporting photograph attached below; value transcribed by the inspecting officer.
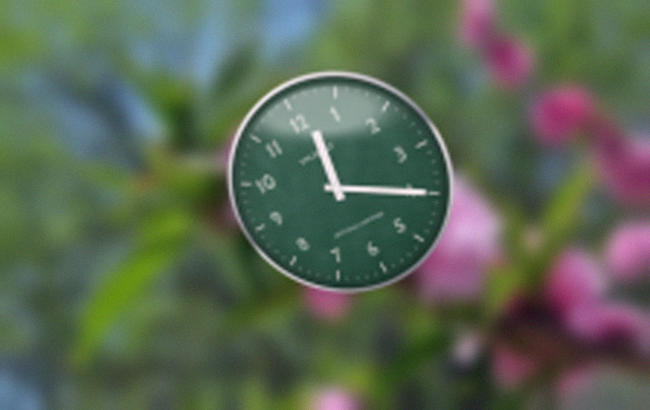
12:20
